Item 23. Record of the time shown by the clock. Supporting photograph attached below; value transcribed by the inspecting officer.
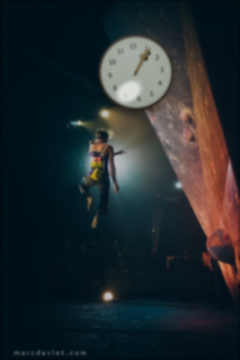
1:06
